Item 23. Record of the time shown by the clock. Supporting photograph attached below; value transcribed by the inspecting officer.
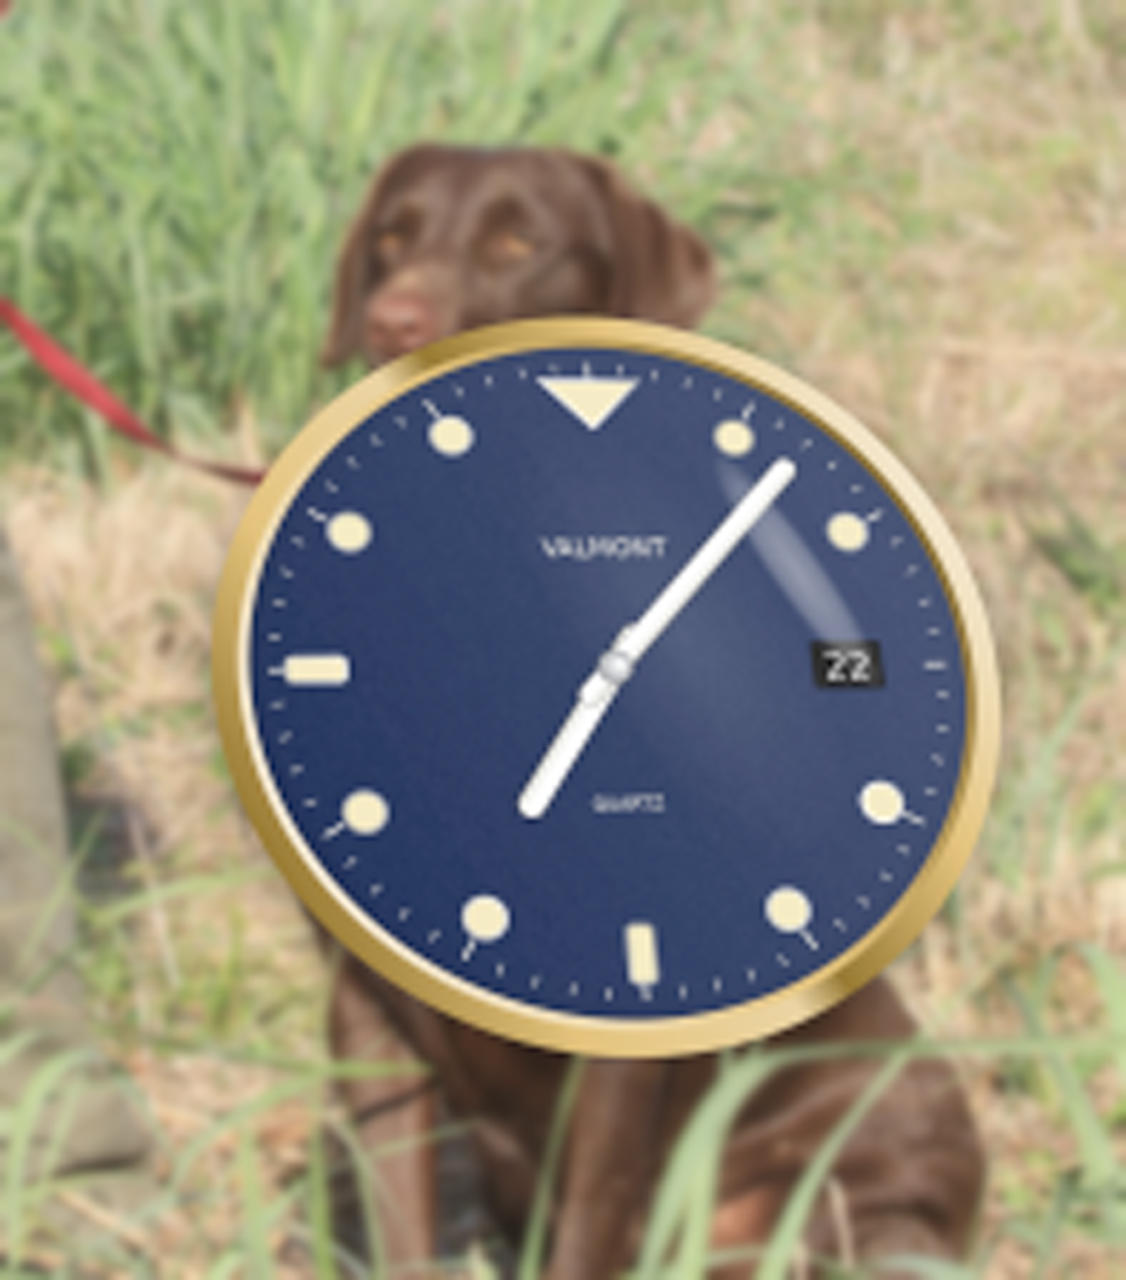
7:07
